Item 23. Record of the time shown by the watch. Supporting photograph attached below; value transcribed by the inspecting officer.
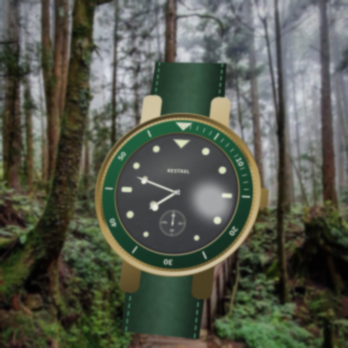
7:48
